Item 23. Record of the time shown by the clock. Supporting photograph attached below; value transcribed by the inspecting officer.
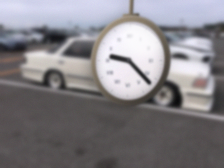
9:22
